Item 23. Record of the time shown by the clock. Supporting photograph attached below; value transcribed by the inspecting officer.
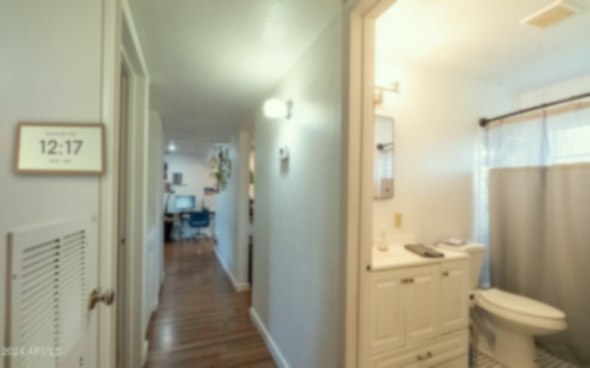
12:17
